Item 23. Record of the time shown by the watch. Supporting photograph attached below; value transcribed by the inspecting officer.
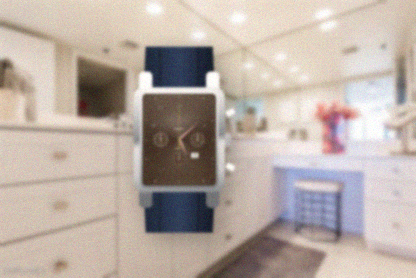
5:08
